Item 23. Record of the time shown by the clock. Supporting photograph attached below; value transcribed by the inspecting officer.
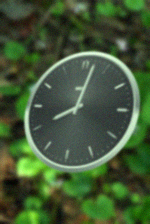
8:02
